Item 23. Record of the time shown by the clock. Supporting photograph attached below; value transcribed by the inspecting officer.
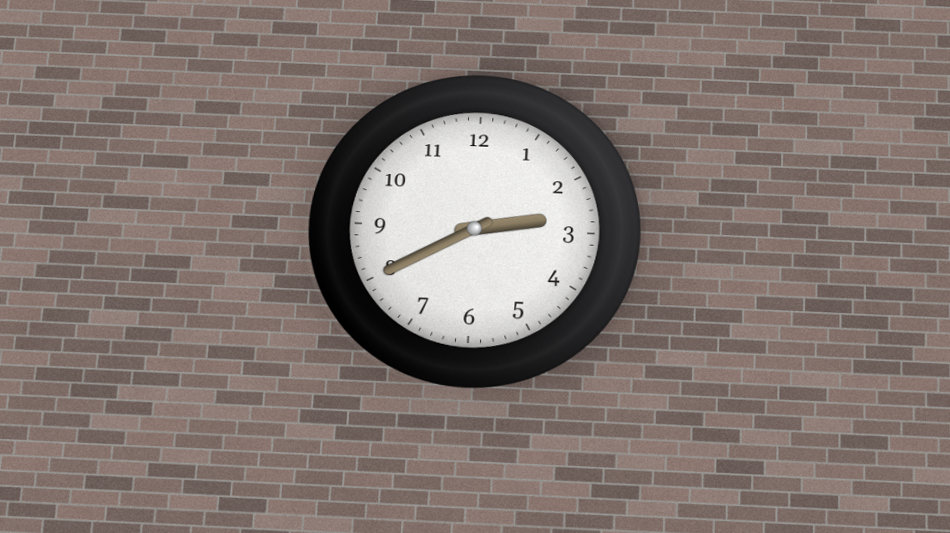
2:40
